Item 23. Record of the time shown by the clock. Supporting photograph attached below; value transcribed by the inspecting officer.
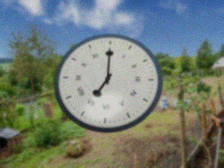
7:00
